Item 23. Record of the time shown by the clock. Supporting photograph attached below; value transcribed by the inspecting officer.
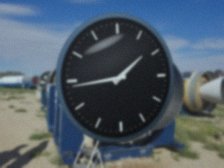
1:44
